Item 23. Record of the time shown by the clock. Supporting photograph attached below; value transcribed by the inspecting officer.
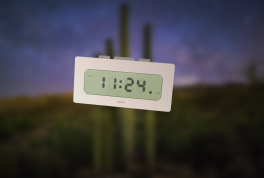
11:24
